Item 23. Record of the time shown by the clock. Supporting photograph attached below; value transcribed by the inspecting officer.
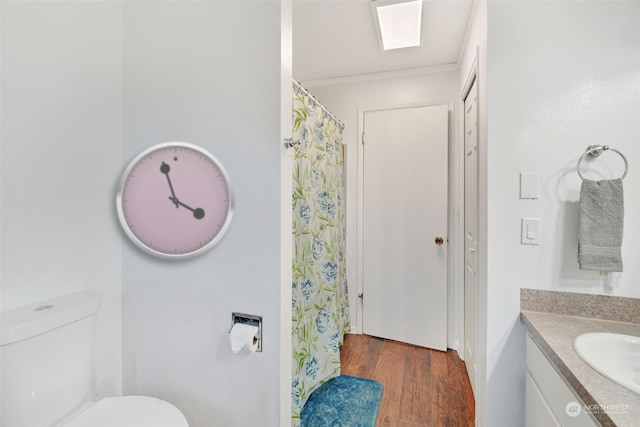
3:57
